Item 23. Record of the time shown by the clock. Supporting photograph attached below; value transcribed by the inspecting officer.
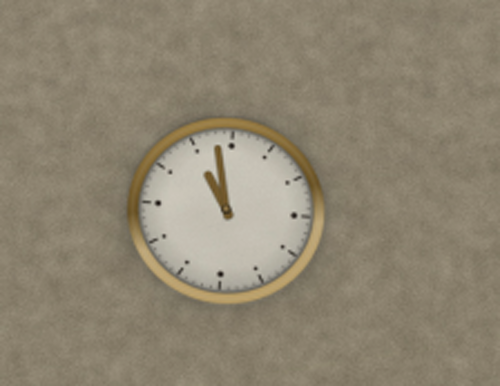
10:58
